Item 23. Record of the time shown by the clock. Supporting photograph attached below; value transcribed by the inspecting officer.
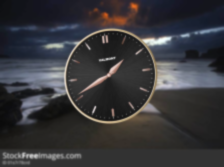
1:41
